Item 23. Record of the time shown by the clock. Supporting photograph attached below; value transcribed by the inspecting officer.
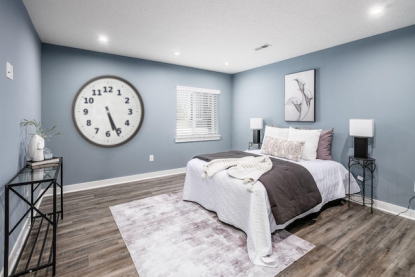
5:26
